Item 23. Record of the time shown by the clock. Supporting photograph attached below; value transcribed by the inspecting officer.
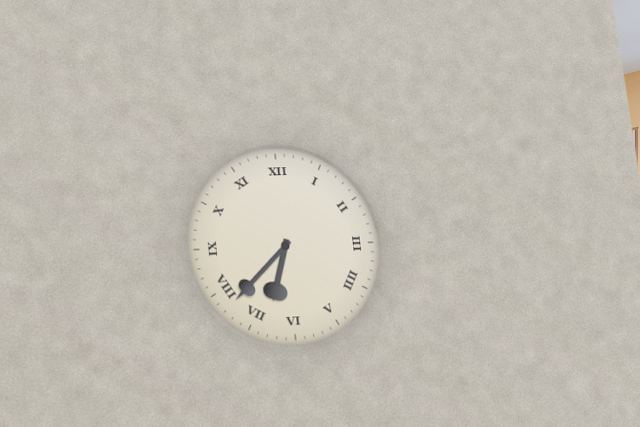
6:38
